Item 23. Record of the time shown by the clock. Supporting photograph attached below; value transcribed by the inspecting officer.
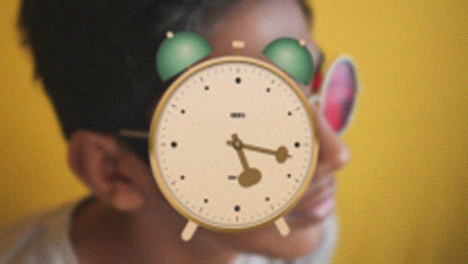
5:17
